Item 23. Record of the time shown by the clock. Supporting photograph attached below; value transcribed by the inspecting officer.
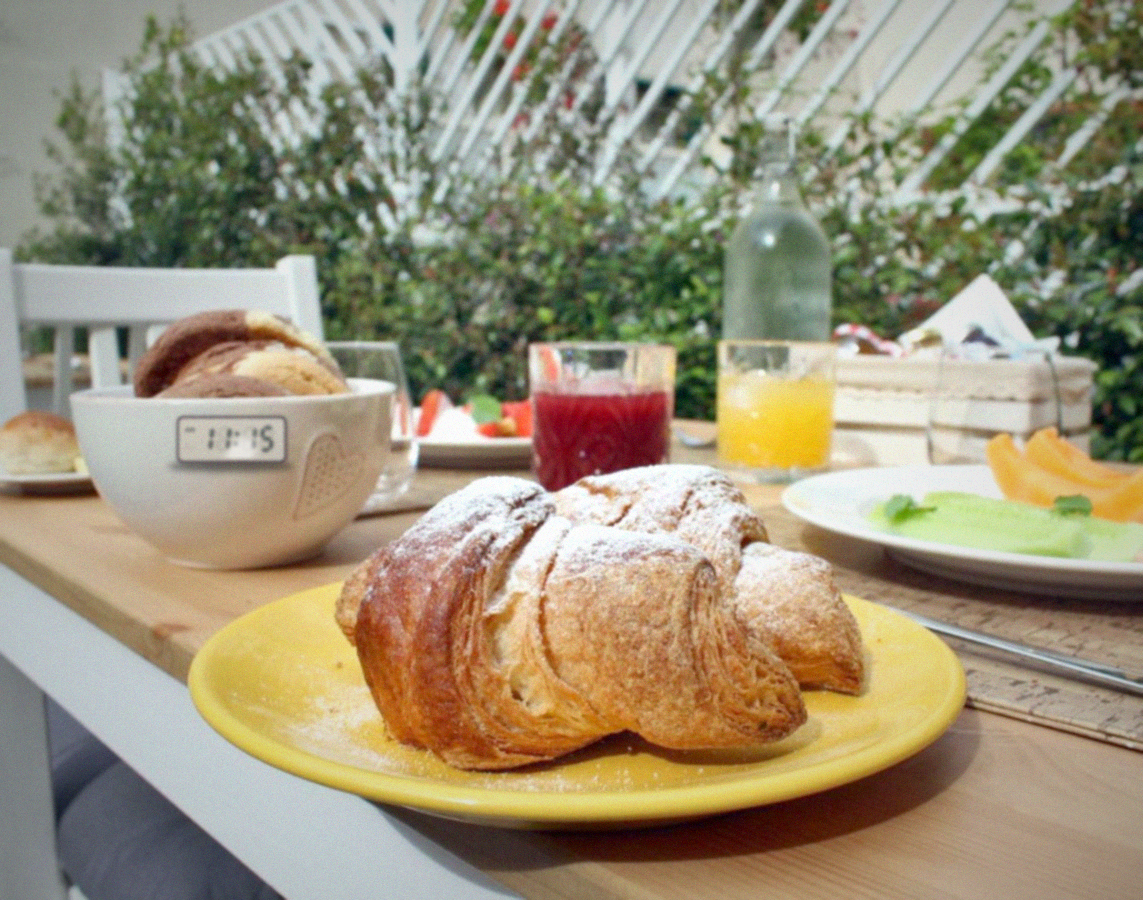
11:15
